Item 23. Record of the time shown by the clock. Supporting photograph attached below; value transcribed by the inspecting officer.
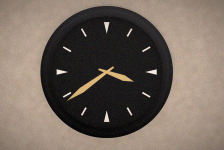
3:39
